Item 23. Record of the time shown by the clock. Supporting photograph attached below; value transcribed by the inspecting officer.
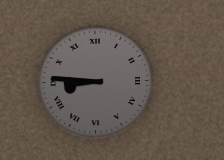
8:46
